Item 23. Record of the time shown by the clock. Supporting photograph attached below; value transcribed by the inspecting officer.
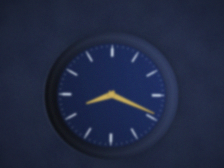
8:19
